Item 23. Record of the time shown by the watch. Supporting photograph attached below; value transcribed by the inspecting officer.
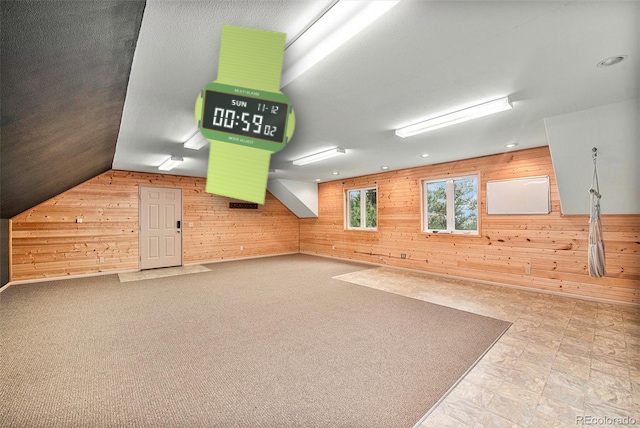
0:59:02
